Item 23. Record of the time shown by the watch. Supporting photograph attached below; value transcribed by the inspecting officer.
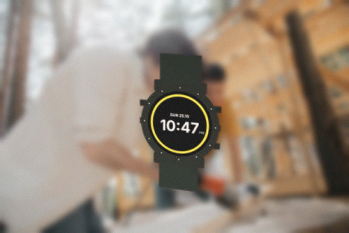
10:47
